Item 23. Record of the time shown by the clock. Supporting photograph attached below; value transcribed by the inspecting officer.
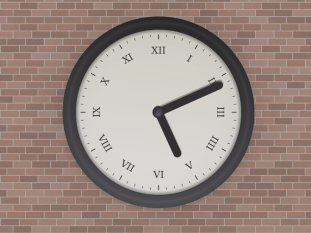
5:11
